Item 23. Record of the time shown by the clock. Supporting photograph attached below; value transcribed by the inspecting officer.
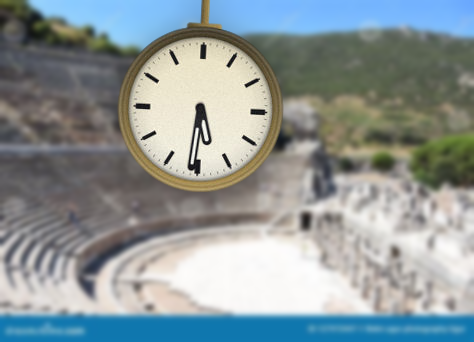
5:31
